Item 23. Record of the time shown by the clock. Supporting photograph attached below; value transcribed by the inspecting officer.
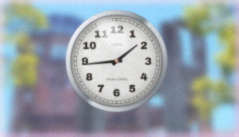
1:44
